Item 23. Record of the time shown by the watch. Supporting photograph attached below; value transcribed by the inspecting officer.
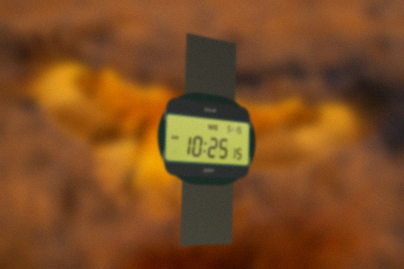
10:25
